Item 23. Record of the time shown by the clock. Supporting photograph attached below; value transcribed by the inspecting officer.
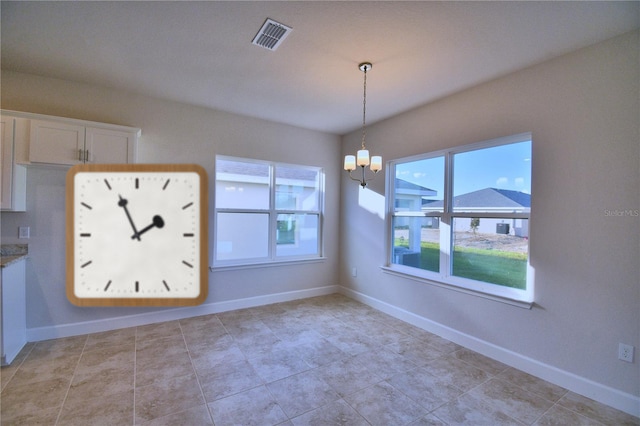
1:56
